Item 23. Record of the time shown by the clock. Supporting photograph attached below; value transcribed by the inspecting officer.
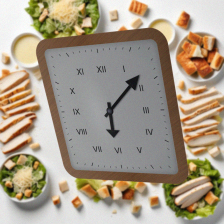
6:08
